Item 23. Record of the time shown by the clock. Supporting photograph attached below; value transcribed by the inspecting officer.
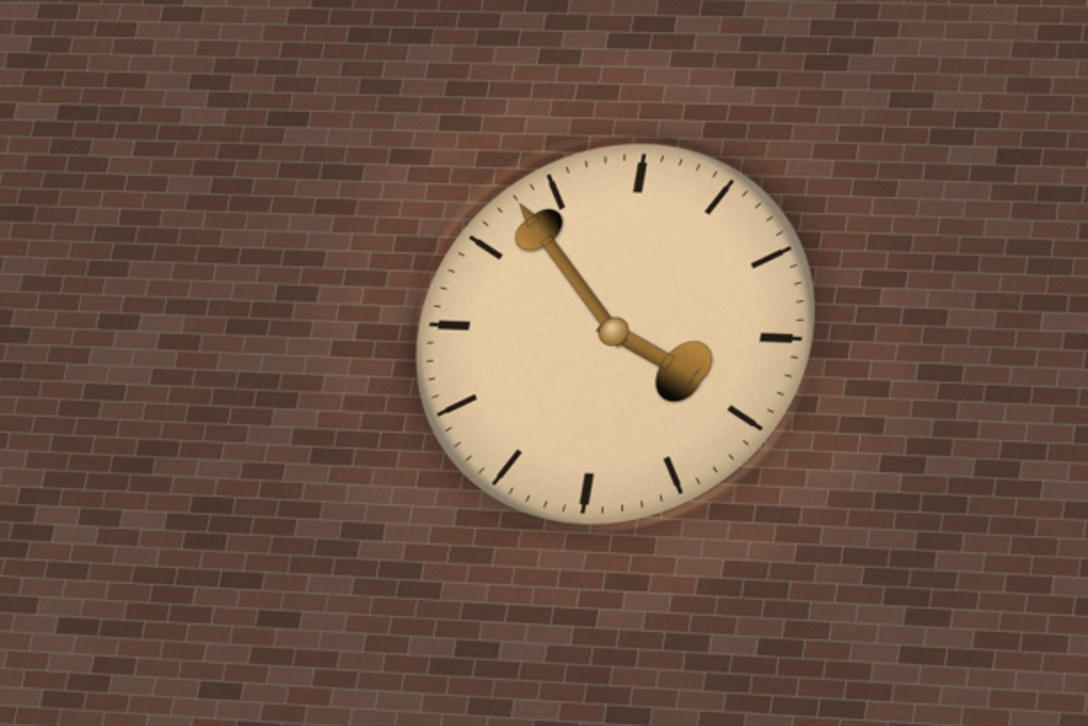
3:53
